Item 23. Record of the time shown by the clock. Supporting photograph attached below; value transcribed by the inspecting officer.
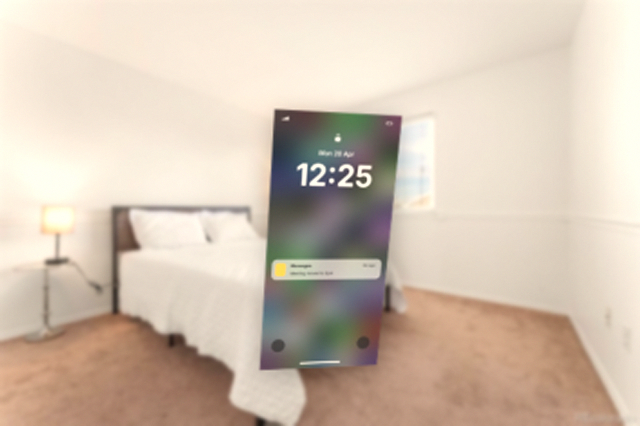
12:25
